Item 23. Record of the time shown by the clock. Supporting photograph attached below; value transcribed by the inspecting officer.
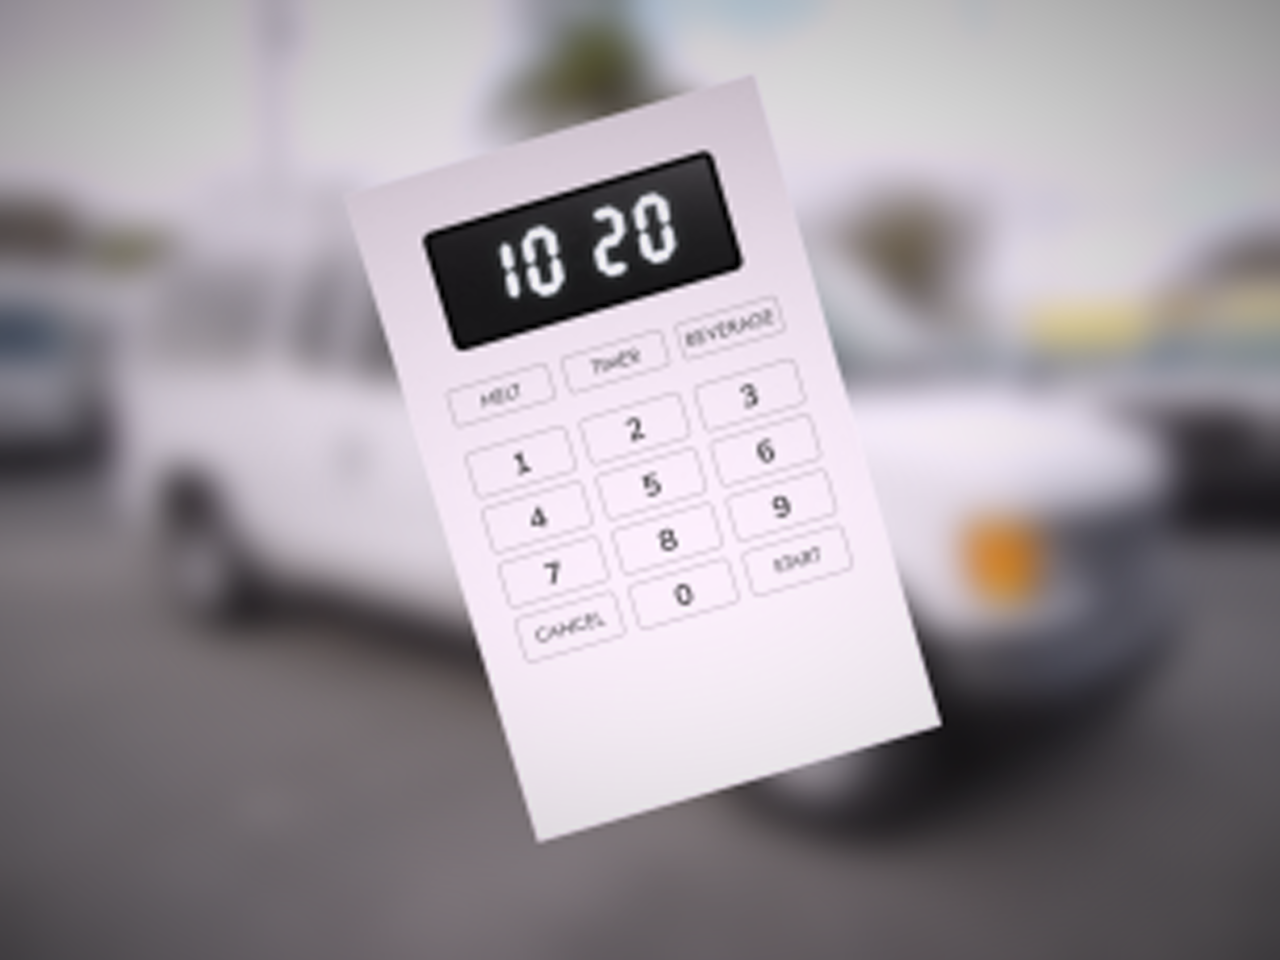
10:20
